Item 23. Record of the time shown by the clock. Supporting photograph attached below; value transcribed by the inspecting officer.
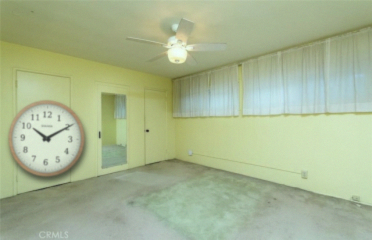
10:10
